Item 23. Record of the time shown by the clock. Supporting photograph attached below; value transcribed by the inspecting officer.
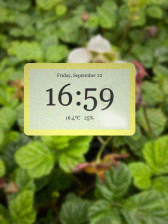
16:59
